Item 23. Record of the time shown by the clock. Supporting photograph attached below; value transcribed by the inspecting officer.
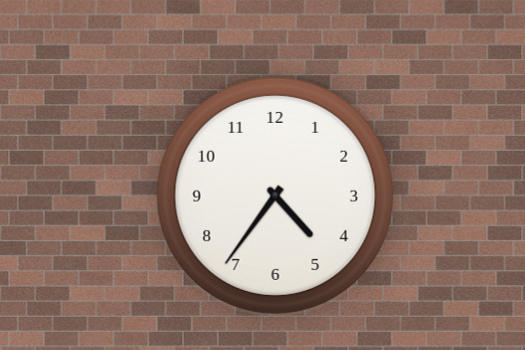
4:36
